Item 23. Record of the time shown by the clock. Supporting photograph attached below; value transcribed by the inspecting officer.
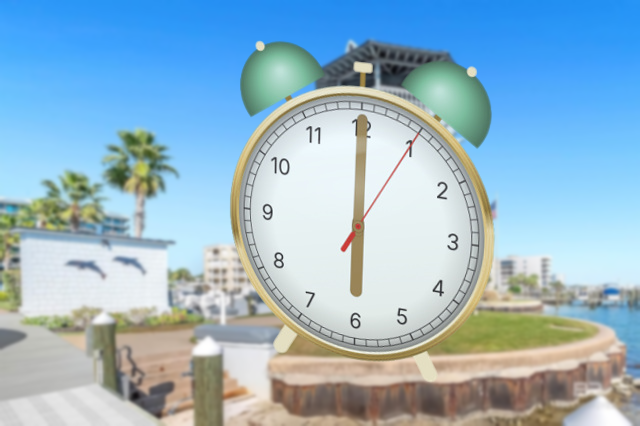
6:00:05
